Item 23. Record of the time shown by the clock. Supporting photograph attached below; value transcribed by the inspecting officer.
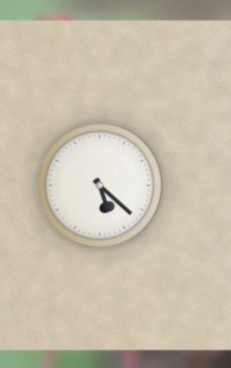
5:22
